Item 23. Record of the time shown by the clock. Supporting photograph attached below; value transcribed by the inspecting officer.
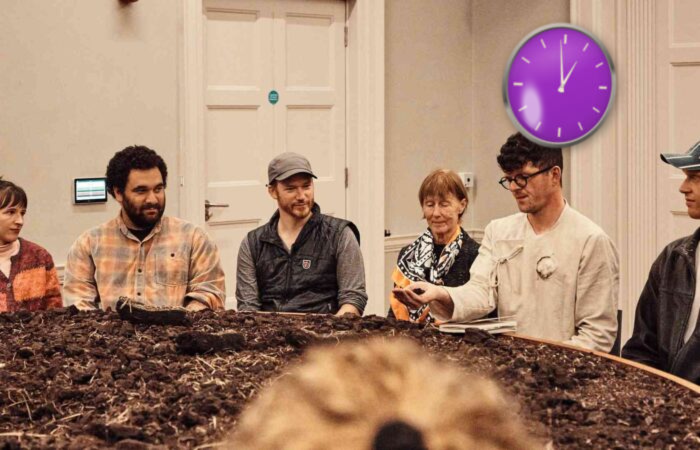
12:59
